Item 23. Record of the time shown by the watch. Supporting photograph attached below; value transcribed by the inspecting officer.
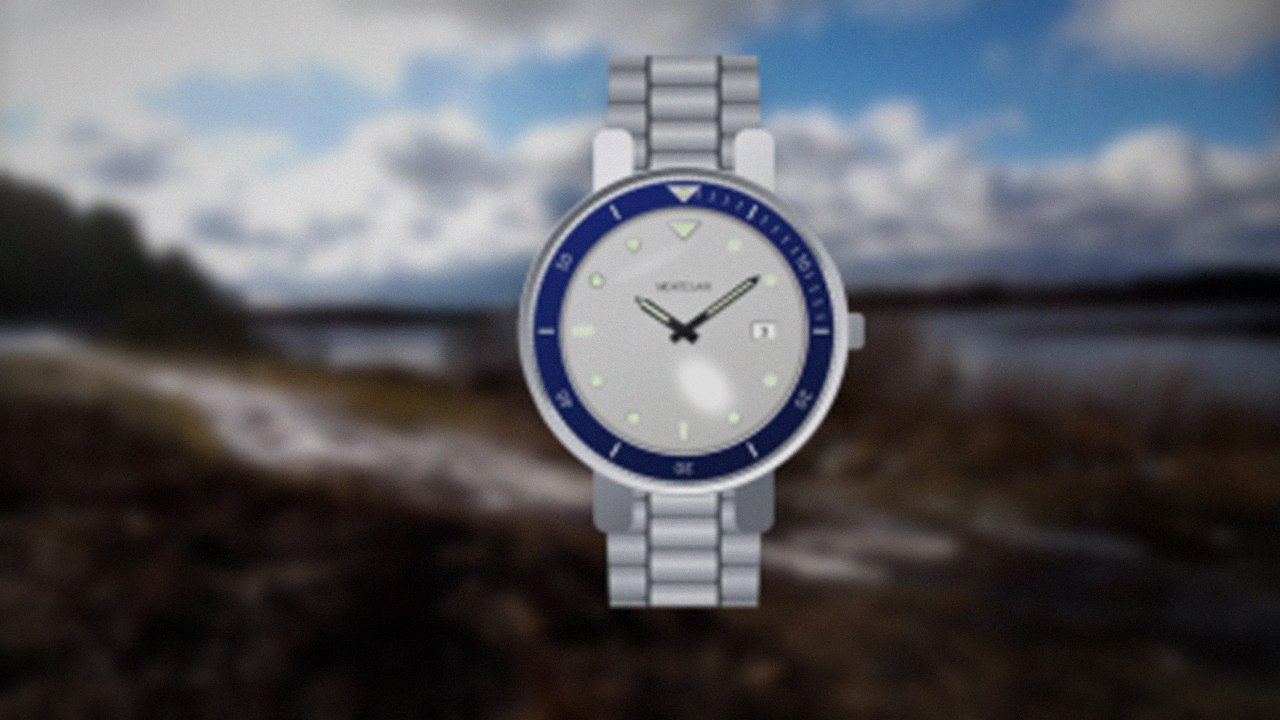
10:09
